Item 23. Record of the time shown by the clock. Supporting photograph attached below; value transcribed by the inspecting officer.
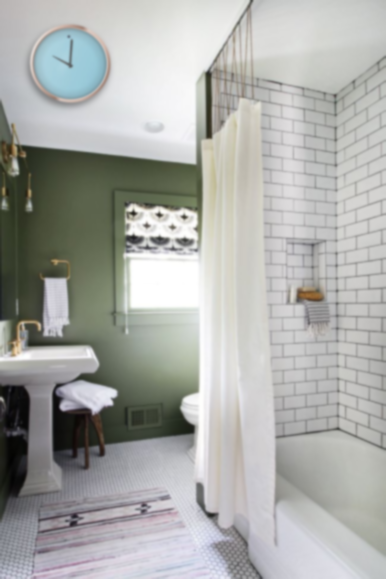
10:01
